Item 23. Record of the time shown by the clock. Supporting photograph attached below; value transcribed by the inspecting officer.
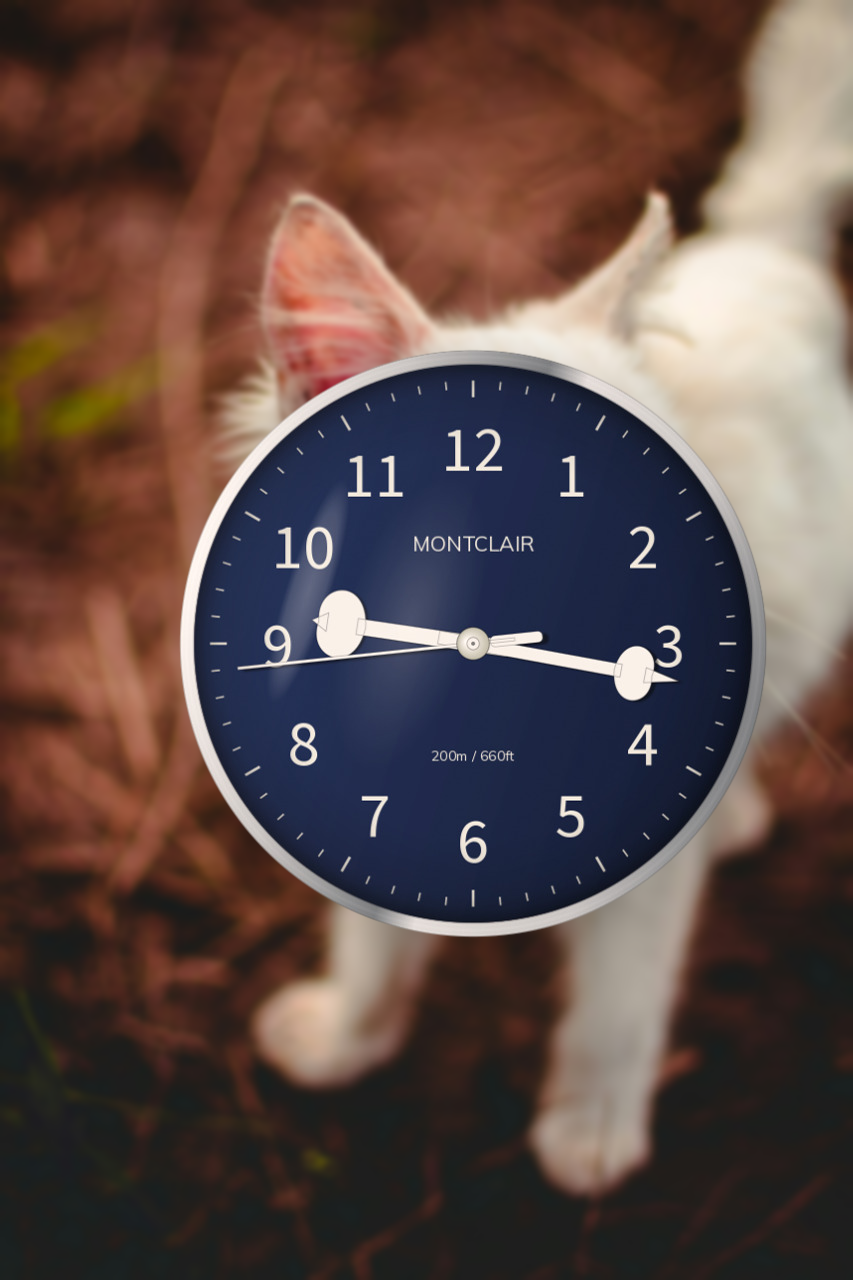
9:16:44
